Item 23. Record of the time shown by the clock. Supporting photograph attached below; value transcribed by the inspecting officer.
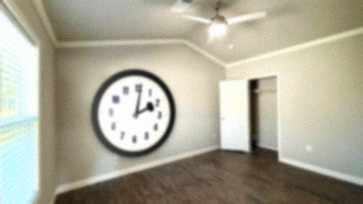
2:01
